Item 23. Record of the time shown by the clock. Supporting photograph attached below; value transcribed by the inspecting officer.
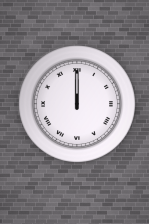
12:00
